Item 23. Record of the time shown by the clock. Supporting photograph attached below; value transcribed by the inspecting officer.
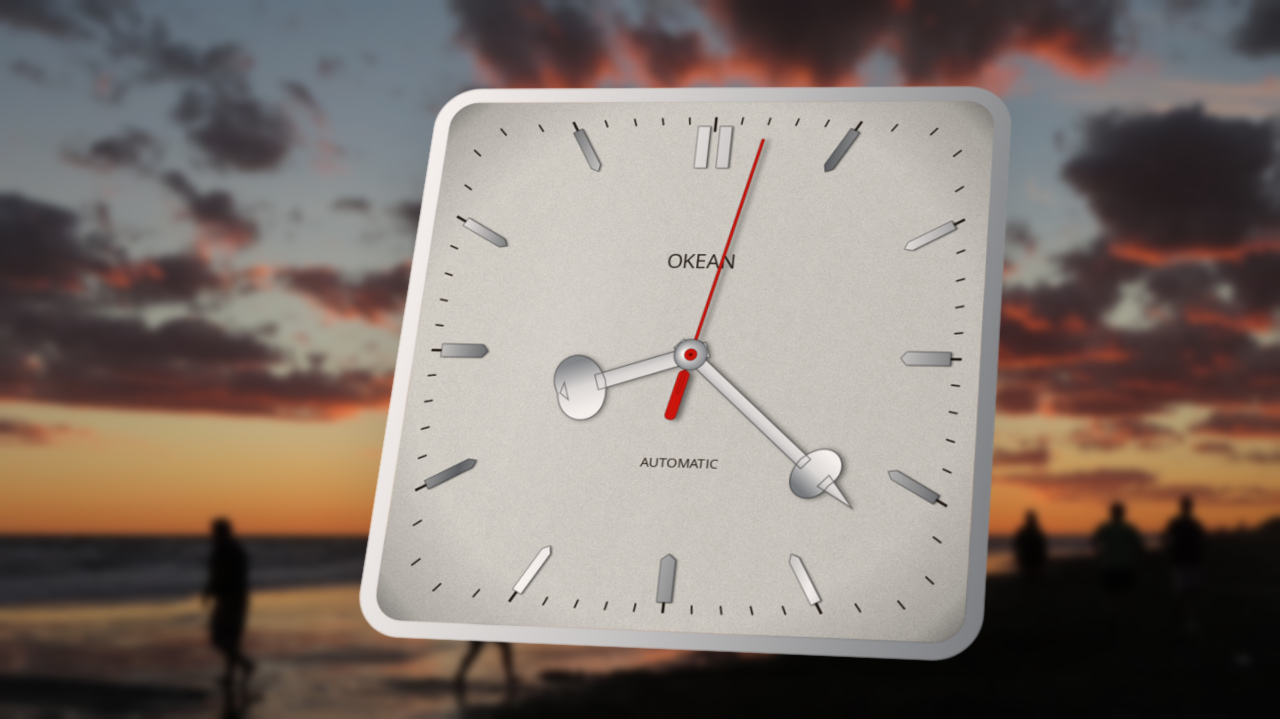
8:22:02
